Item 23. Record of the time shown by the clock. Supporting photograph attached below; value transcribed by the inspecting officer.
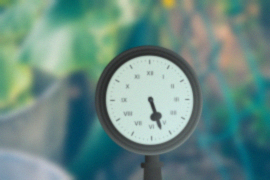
5:27
